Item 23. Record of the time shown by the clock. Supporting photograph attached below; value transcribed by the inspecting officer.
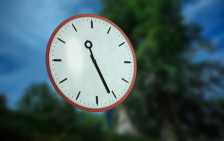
11:26
